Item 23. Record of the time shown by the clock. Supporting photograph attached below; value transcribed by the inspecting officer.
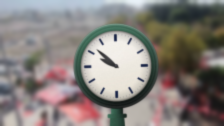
9:52
